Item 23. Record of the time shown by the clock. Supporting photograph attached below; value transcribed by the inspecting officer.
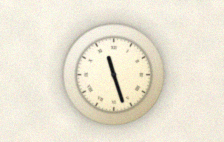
11:27
